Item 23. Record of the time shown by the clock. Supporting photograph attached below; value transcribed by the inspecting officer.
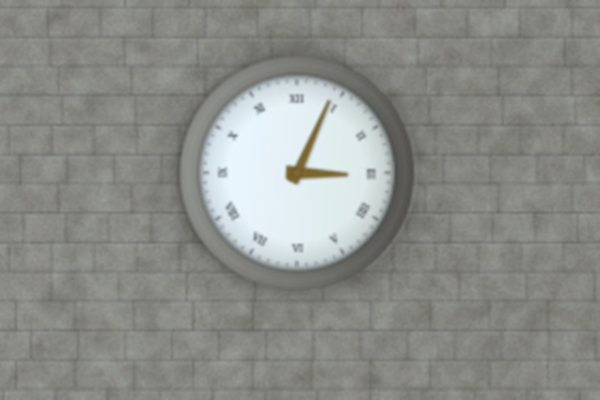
3:04
